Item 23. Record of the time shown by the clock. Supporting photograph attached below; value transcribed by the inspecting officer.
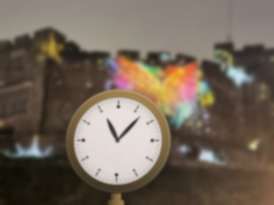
11:07
